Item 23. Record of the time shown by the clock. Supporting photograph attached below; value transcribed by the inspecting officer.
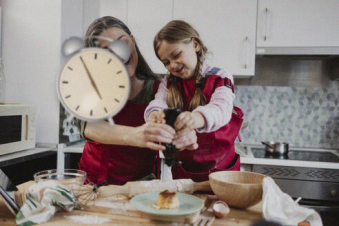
4:55
